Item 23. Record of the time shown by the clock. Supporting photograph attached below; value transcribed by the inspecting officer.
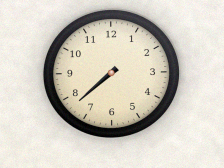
7:38
